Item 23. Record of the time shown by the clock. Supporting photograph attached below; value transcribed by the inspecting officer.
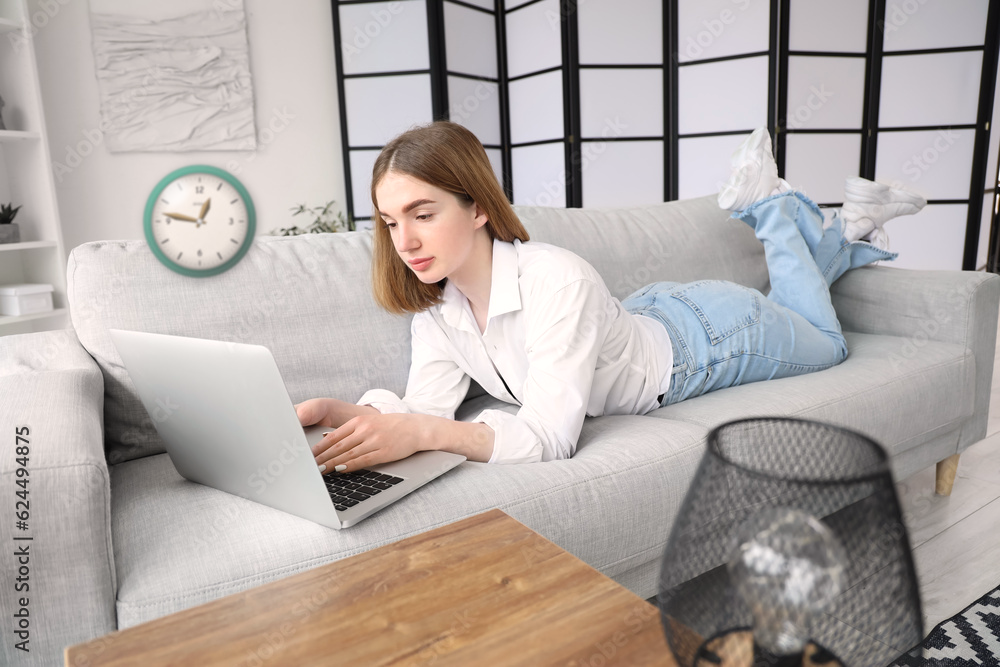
12:47
